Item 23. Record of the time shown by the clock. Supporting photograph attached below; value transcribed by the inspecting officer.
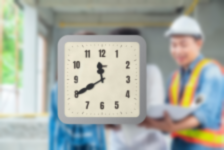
11:40
